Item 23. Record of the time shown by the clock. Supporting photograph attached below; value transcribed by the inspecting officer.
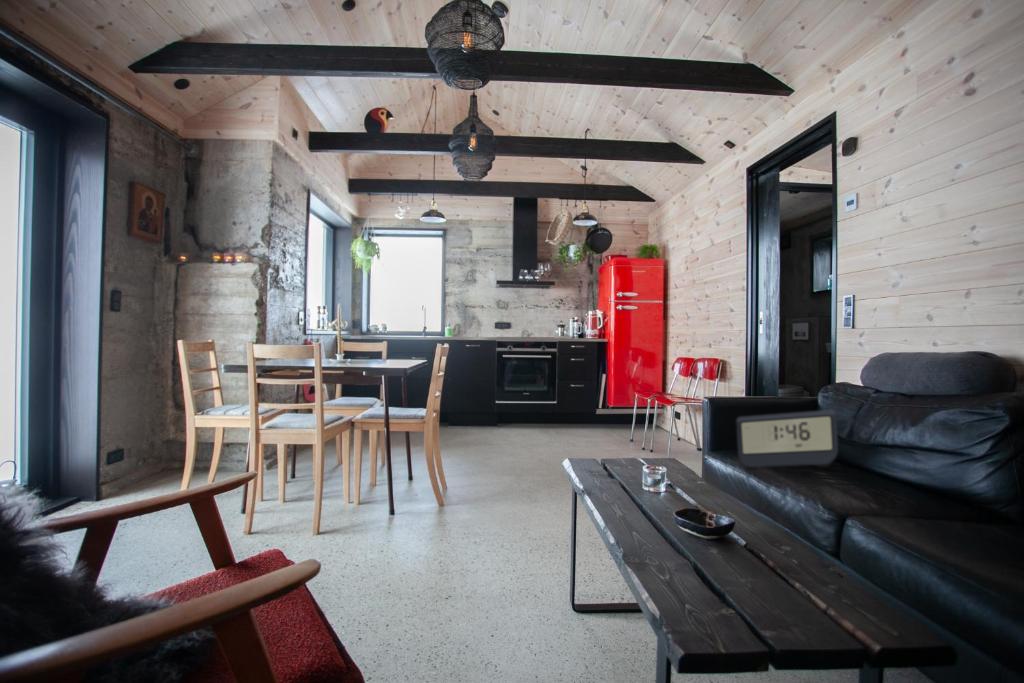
1:46
